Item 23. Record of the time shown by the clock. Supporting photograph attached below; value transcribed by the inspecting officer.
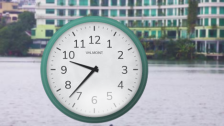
9:37
